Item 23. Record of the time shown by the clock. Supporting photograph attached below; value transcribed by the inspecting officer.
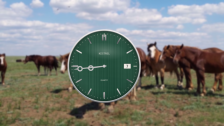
8:44
